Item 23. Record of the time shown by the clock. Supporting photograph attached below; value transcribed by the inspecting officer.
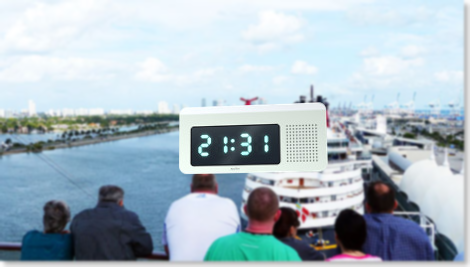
21:31
